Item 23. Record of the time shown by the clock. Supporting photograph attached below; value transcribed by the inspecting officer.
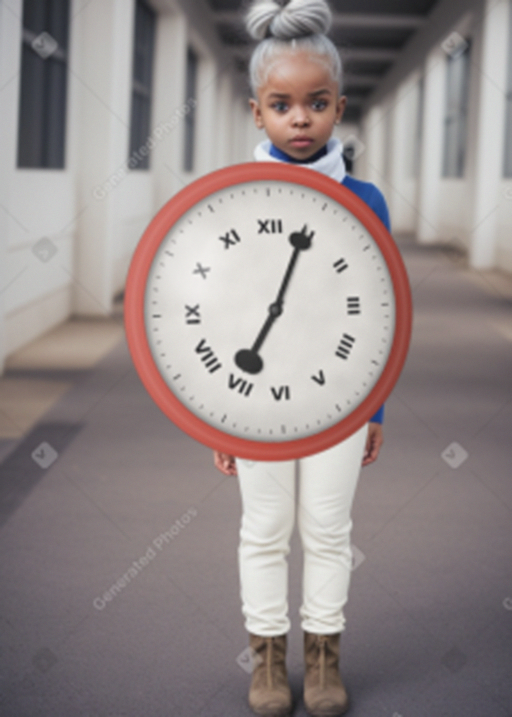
7:04
